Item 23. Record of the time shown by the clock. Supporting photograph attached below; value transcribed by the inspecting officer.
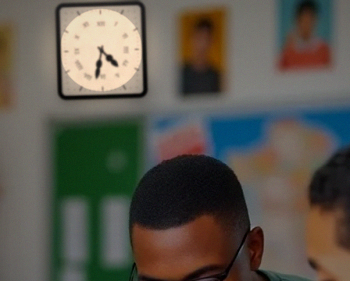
4:32
